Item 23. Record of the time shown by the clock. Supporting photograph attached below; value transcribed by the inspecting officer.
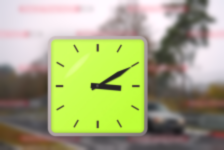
3:10
